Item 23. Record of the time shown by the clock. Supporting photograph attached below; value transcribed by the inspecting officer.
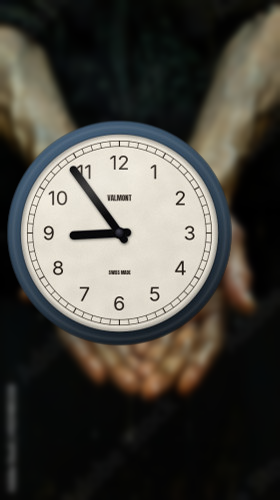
8:54
